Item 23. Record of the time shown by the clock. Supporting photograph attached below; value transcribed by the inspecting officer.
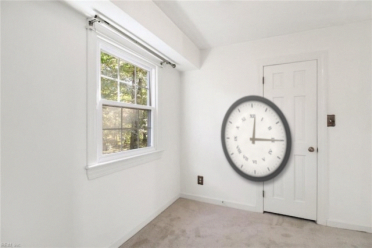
12:15
